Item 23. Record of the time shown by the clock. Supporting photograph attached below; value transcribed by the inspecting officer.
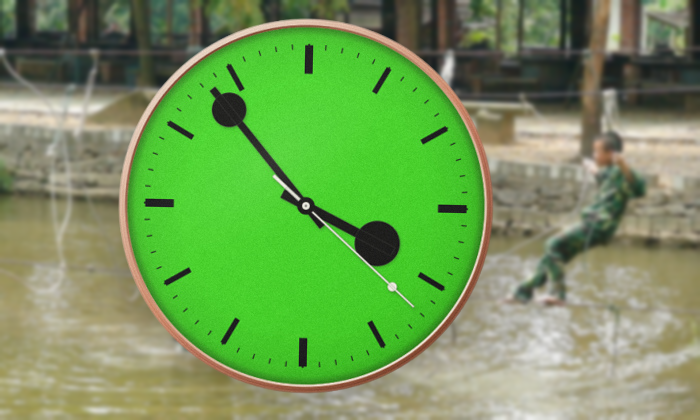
3:53:22
